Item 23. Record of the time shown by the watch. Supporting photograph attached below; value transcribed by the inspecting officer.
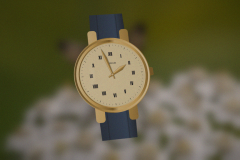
1:57
